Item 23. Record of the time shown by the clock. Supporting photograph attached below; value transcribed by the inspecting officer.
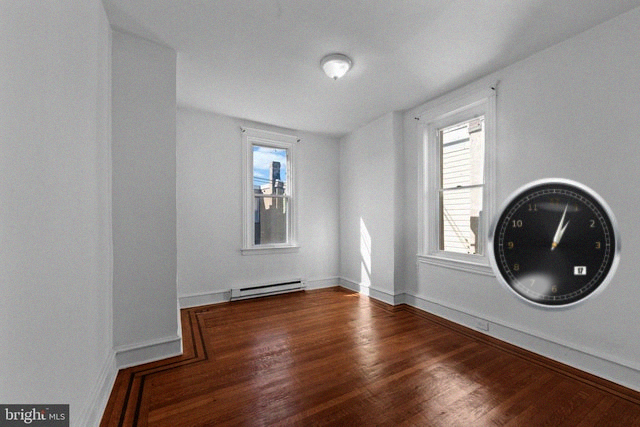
1:03
